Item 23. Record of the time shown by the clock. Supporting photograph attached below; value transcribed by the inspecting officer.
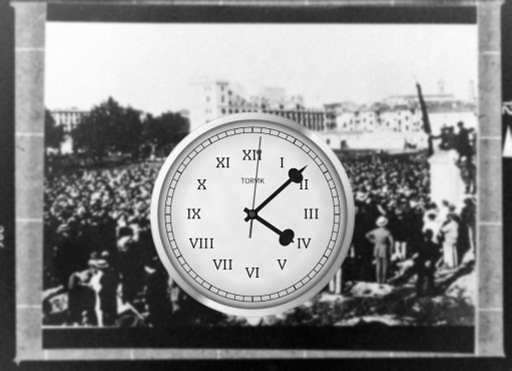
4:08:01
